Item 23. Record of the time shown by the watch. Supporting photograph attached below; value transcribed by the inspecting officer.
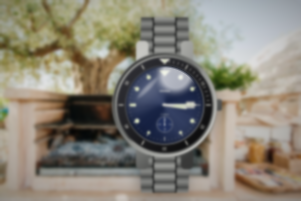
3:15
